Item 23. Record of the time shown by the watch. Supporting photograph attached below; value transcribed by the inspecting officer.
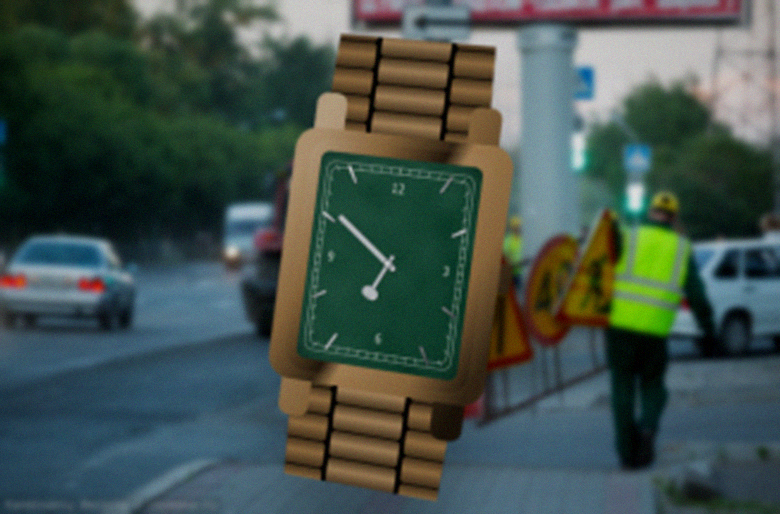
6:51
